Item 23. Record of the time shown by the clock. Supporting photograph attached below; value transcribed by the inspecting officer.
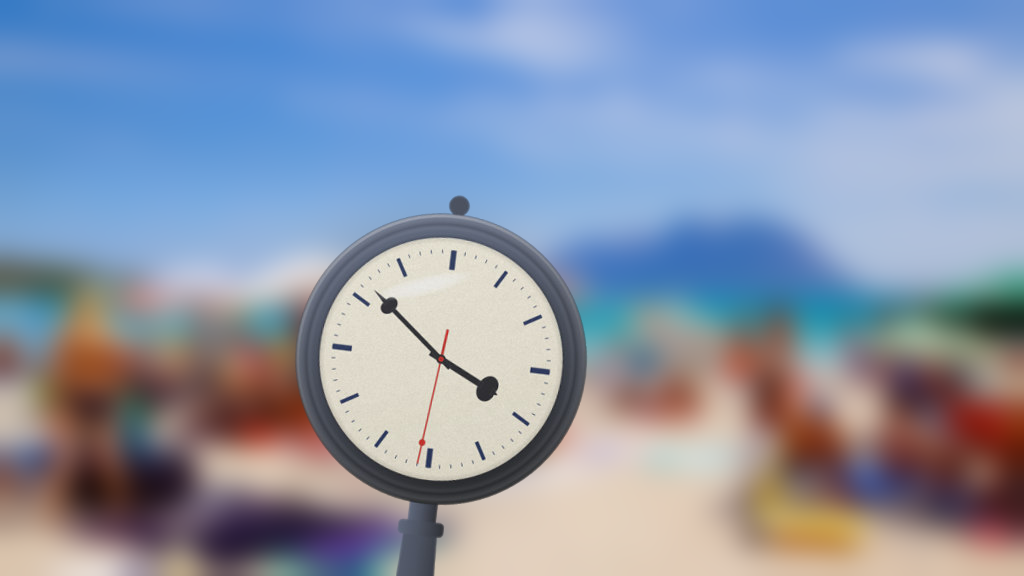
3:51:31
